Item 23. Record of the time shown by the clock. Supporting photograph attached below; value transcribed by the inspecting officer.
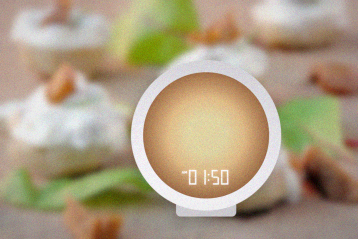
1:50
